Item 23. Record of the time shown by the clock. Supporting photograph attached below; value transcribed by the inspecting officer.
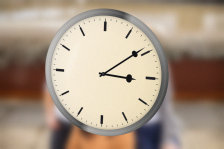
3:09
